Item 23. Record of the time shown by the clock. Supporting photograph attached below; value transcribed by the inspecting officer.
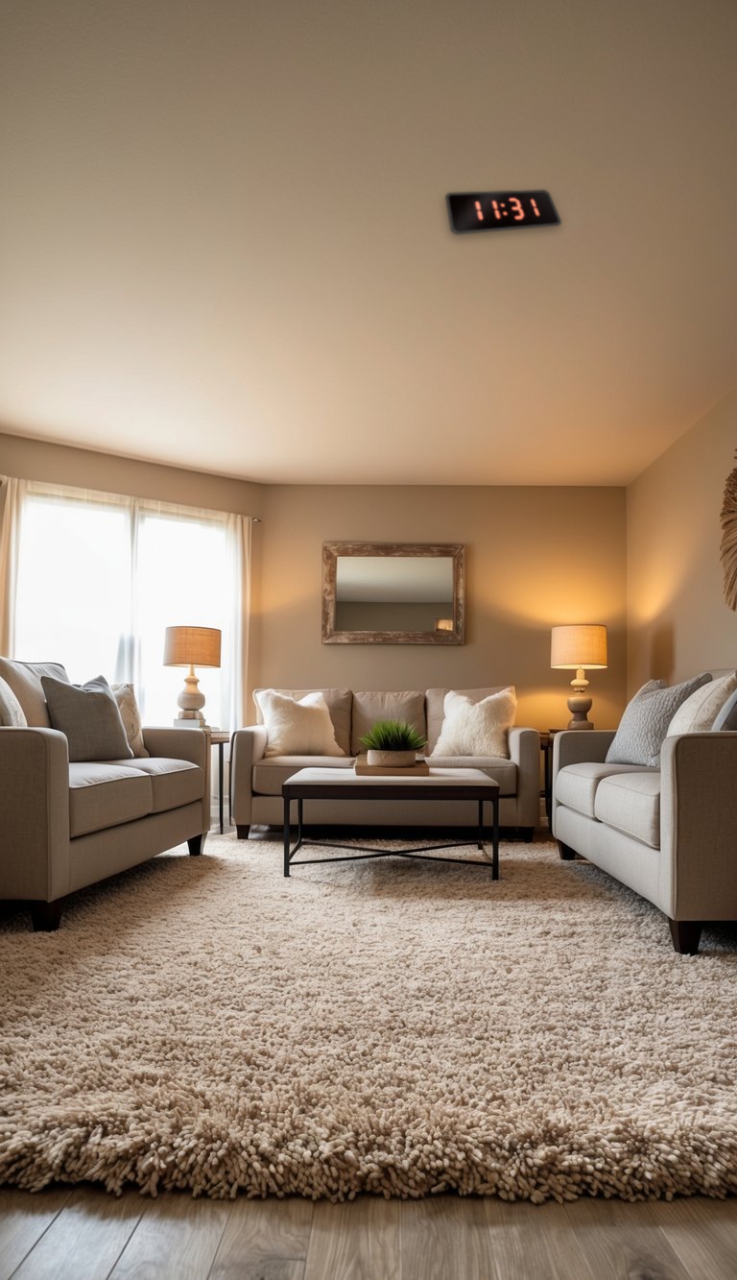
11:31
